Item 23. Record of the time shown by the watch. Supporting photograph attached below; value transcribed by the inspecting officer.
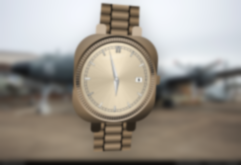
5:57
